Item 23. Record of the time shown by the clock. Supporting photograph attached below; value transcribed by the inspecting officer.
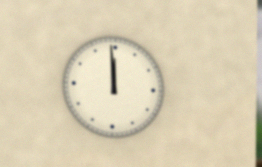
11:59
